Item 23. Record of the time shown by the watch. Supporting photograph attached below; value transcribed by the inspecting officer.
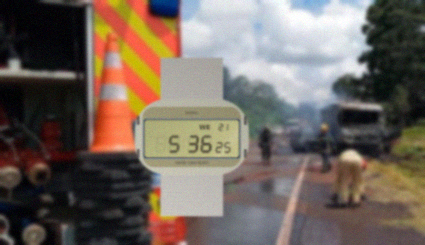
5:36:25
